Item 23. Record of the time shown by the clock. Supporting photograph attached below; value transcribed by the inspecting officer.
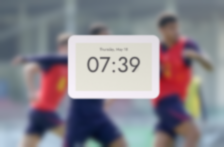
7:39
